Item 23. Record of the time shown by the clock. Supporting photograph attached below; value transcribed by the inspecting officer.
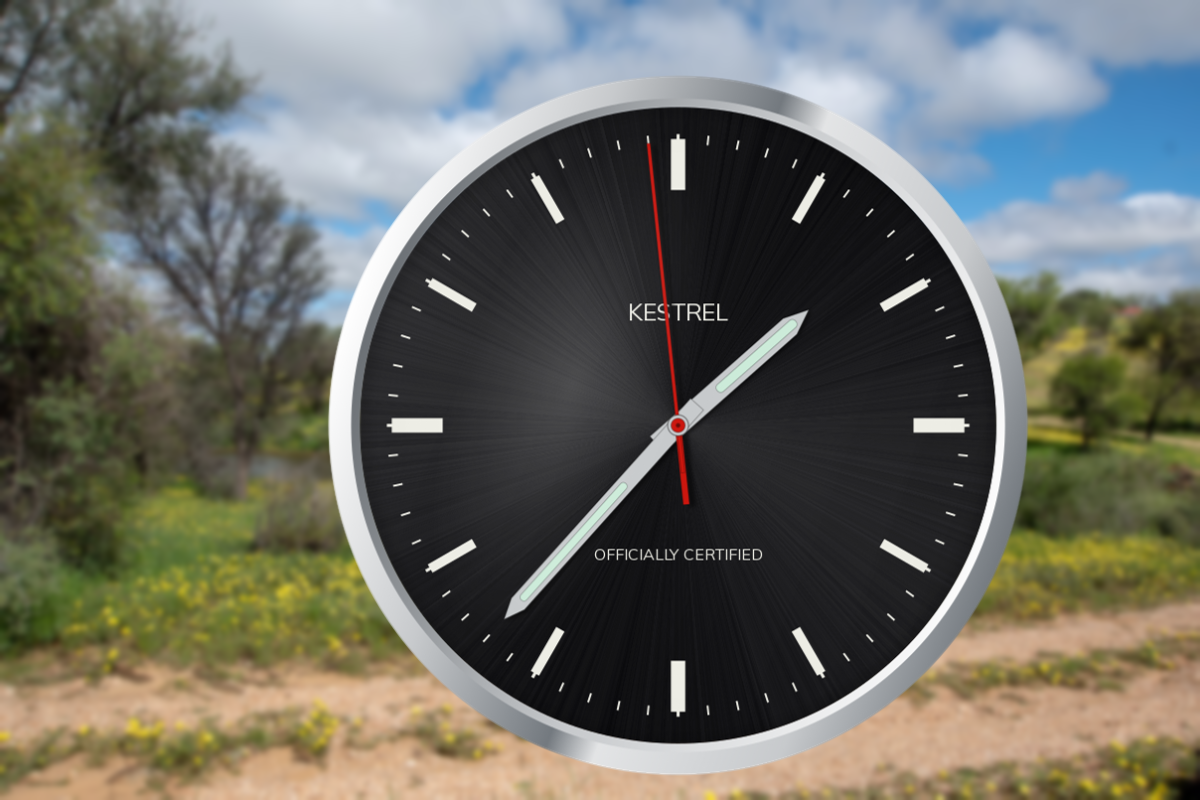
1:36:59
